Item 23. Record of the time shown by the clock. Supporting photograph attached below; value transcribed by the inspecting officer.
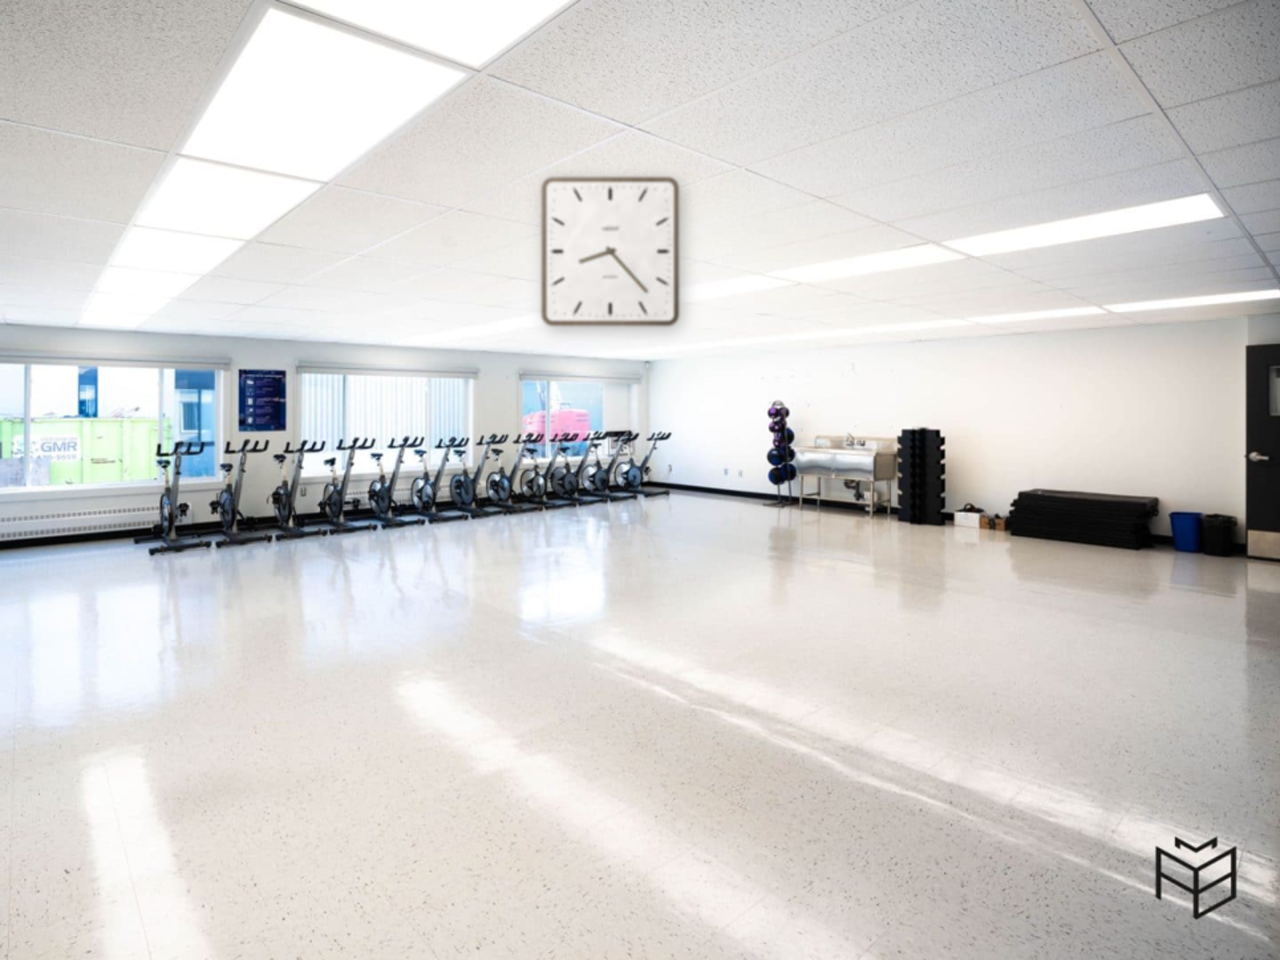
8:23
